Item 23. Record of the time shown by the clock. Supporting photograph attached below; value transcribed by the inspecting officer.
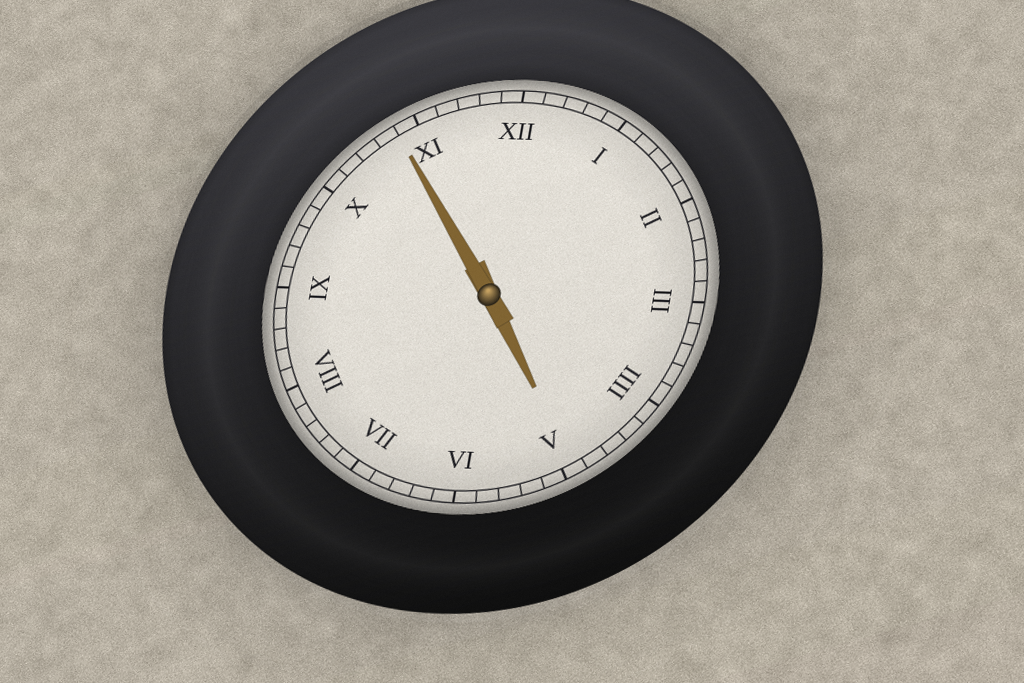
4:54
